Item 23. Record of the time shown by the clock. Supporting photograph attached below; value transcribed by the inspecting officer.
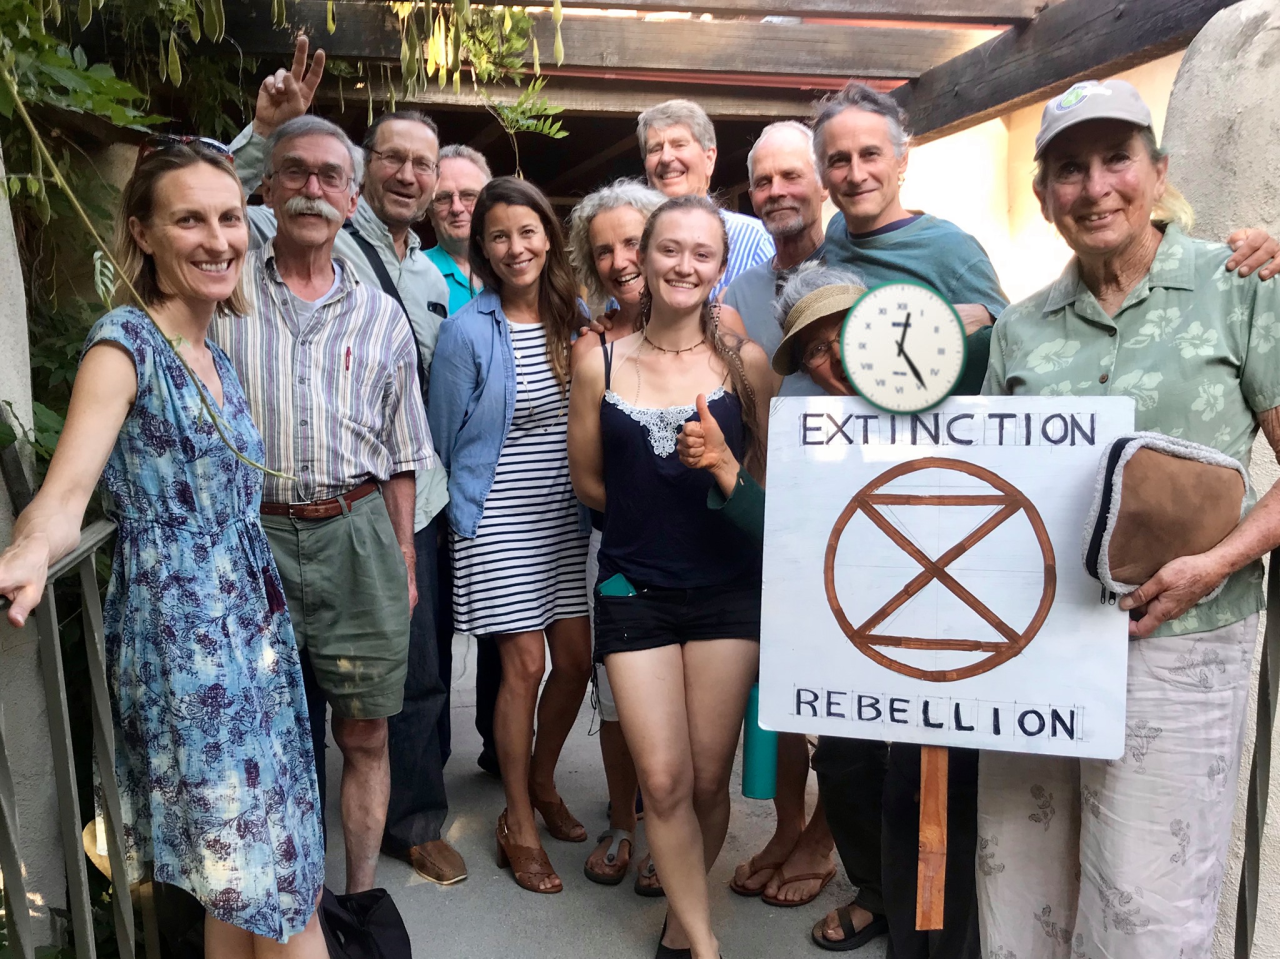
12:24
